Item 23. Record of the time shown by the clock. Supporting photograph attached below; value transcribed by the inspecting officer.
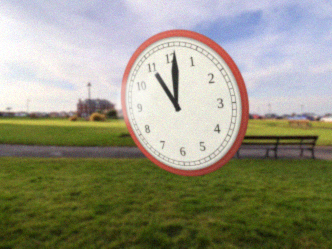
11:01
